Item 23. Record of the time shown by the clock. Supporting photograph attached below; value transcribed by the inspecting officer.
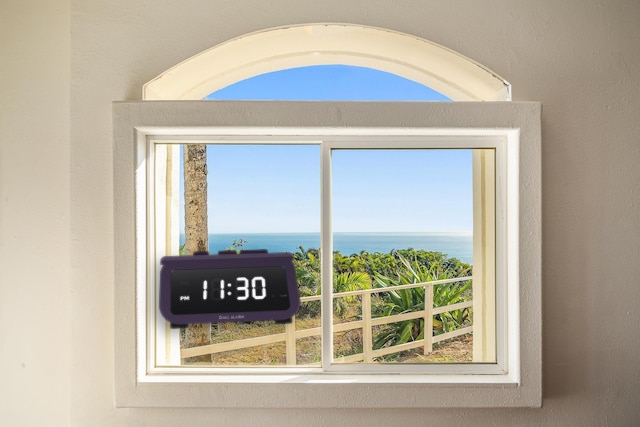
11:30
